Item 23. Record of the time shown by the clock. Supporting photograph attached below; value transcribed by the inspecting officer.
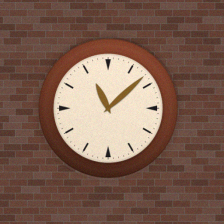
11:08
